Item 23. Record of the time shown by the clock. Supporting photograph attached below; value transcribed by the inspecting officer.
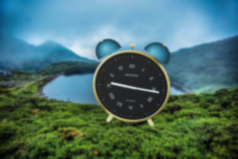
9:16
